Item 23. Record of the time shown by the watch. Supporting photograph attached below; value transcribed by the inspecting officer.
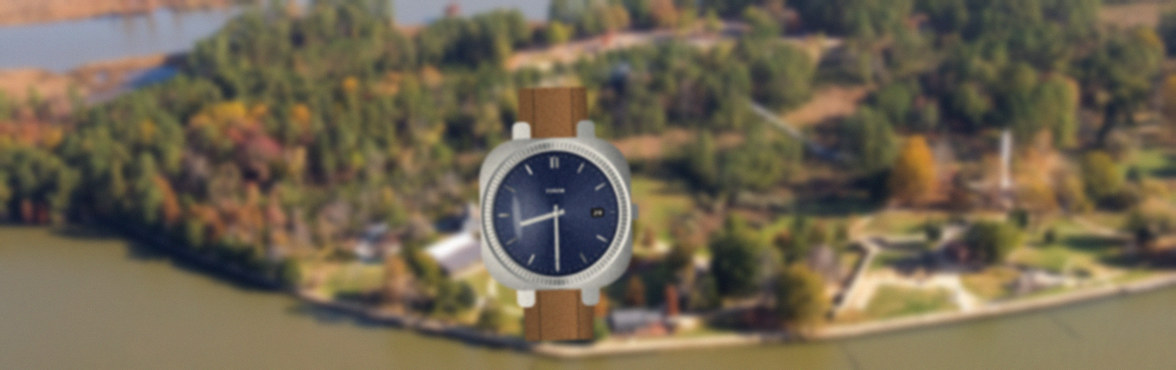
8:30
